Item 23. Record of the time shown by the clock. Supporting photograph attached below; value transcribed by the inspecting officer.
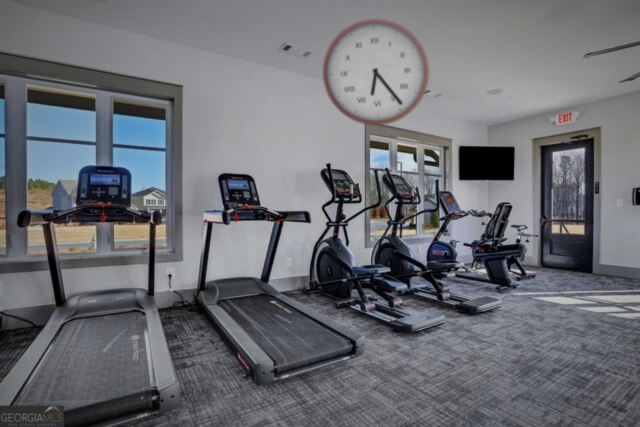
6:24
